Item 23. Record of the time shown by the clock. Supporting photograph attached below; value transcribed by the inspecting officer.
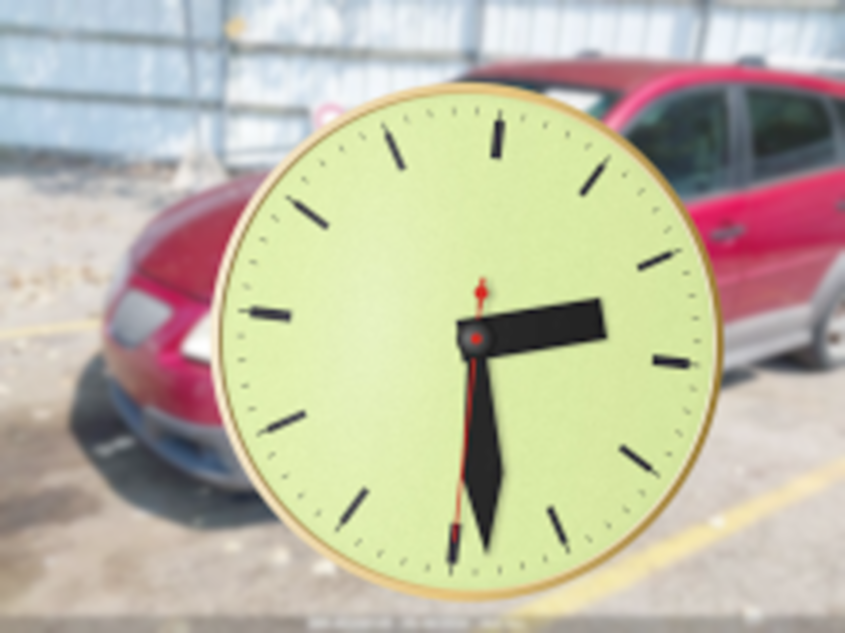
2:28:30
